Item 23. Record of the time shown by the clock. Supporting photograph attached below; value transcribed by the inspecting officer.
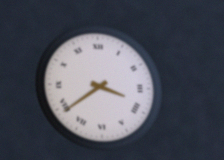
3:39
